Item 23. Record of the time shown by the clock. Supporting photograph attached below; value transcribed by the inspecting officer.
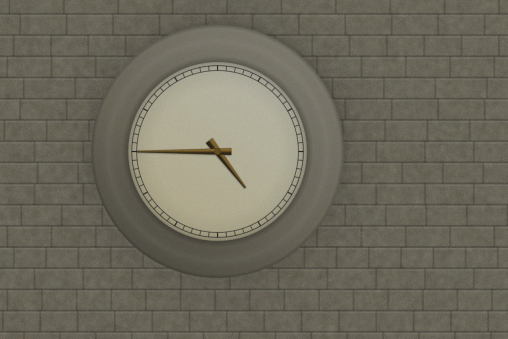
4:45
